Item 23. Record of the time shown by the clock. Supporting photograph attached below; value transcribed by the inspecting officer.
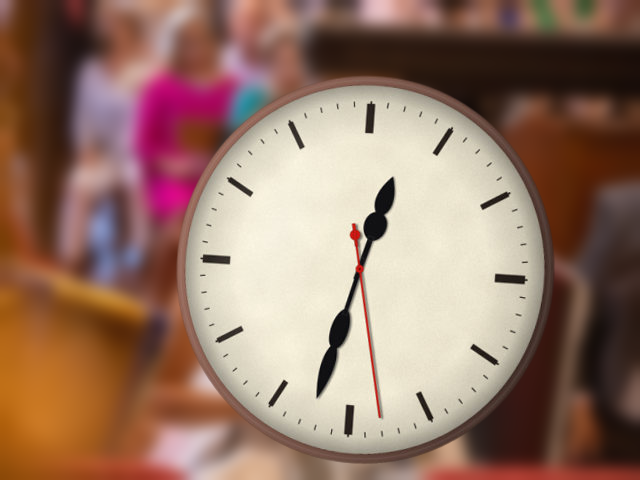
12:32:28
